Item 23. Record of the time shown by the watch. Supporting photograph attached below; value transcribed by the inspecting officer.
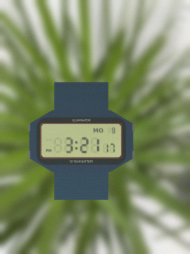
3:21:17
